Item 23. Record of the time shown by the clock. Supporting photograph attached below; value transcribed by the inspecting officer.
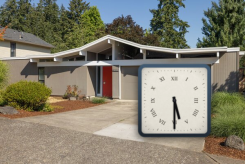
5:30
